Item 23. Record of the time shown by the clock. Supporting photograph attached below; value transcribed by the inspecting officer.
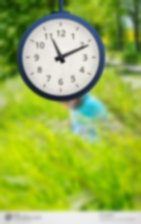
11:11
